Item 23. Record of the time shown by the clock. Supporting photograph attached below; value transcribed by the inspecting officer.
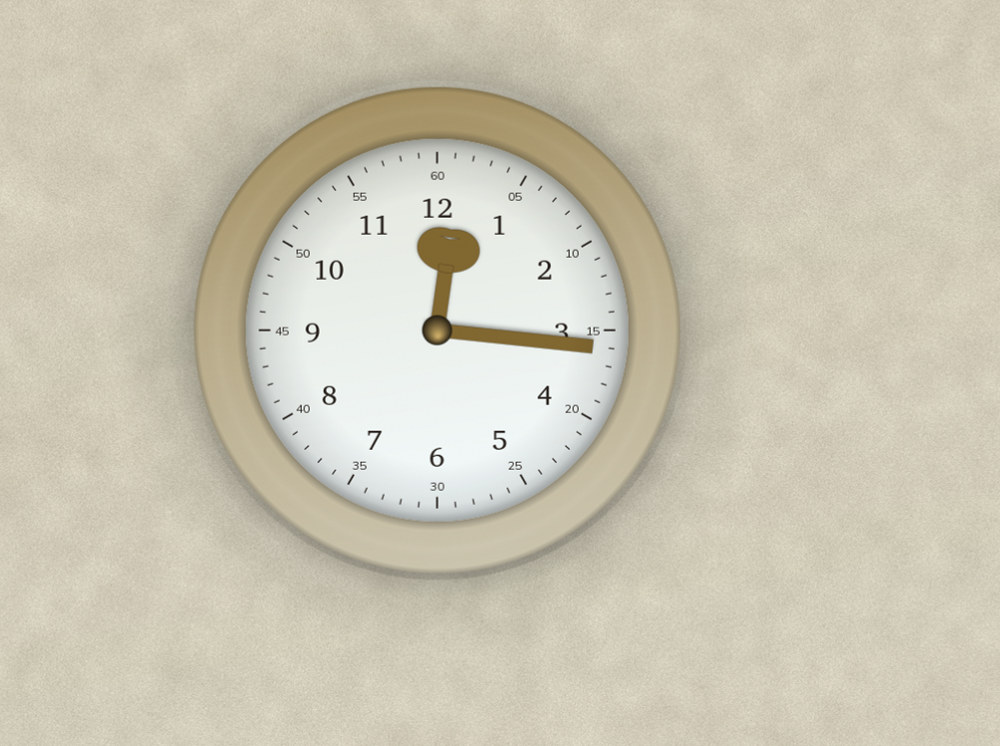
12:16
